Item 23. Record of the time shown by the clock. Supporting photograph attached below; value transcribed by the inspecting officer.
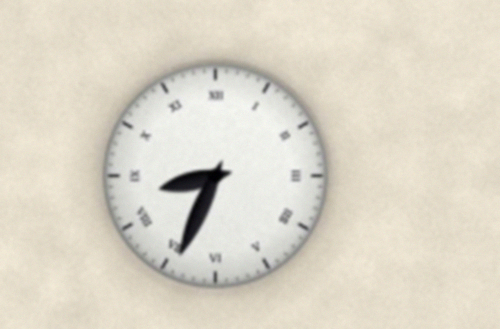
8:34
